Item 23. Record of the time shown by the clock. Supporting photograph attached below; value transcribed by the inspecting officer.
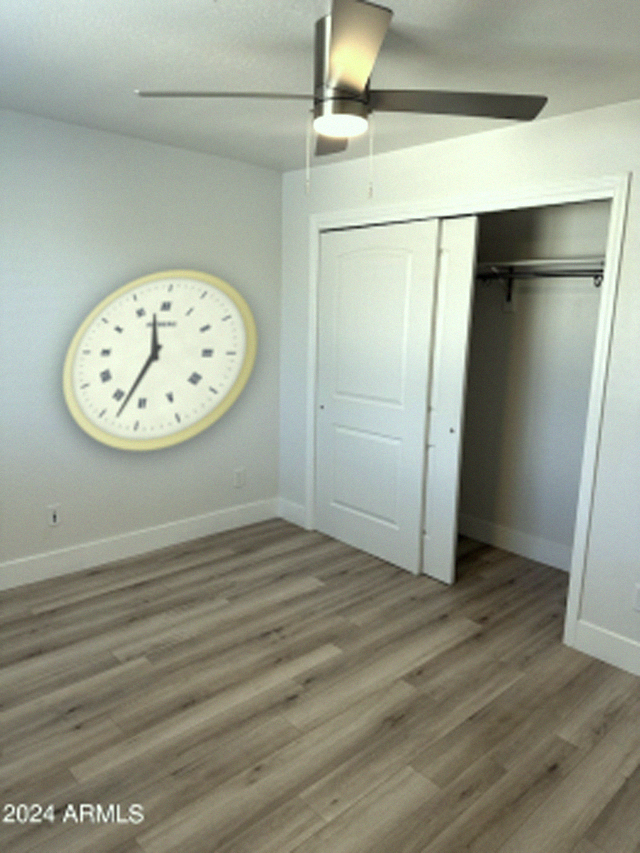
11:33
